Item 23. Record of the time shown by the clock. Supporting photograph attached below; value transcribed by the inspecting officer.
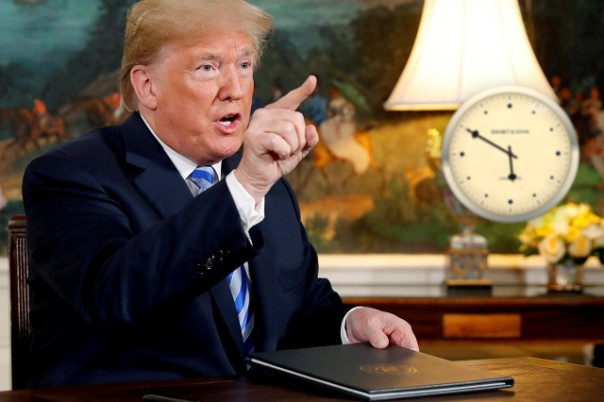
5:50
